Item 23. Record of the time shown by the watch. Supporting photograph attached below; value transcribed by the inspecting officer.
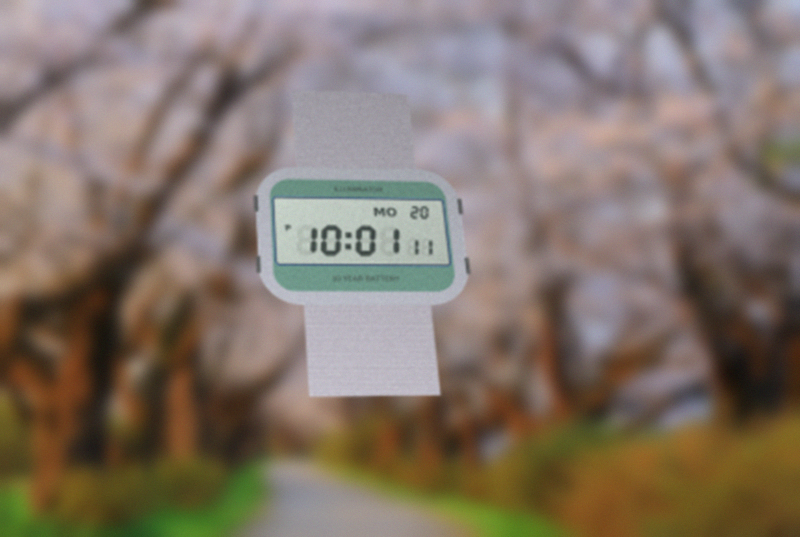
10:01:11
